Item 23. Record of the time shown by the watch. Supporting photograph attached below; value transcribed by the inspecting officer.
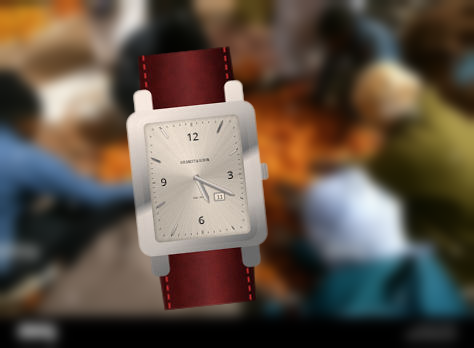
5:20
